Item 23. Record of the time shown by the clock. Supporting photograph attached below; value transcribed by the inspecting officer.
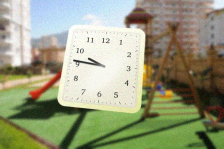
9:46
